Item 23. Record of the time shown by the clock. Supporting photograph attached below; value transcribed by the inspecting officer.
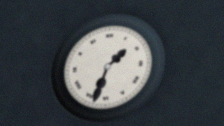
1:33
